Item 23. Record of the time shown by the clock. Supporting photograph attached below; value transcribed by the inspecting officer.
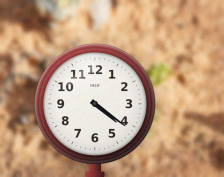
4:21
